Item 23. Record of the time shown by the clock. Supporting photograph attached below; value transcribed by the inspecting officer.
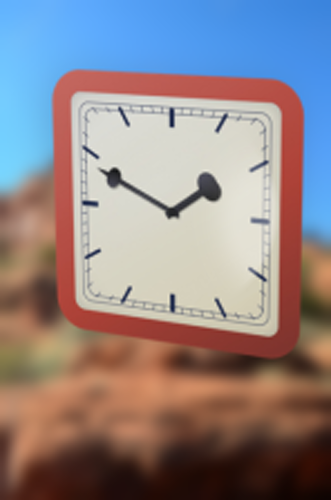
1:49
